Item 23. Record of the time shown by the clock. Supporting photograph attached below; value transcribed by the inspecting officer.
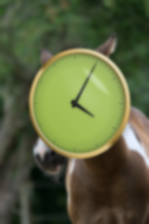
4:05
